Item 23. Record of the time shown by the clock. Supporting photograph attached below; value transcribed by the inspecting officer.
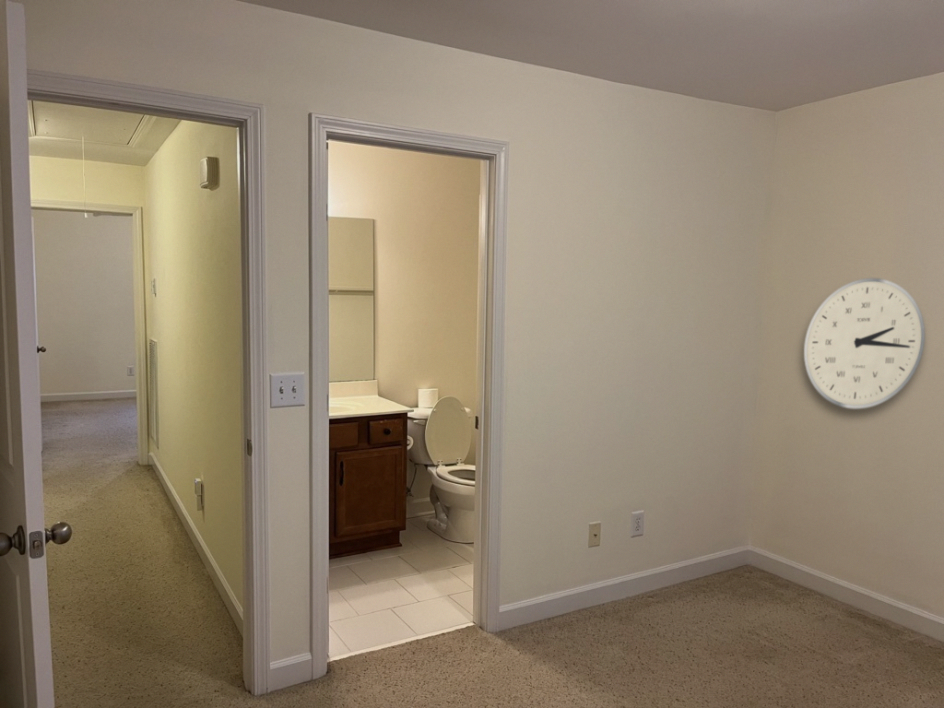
2:16
